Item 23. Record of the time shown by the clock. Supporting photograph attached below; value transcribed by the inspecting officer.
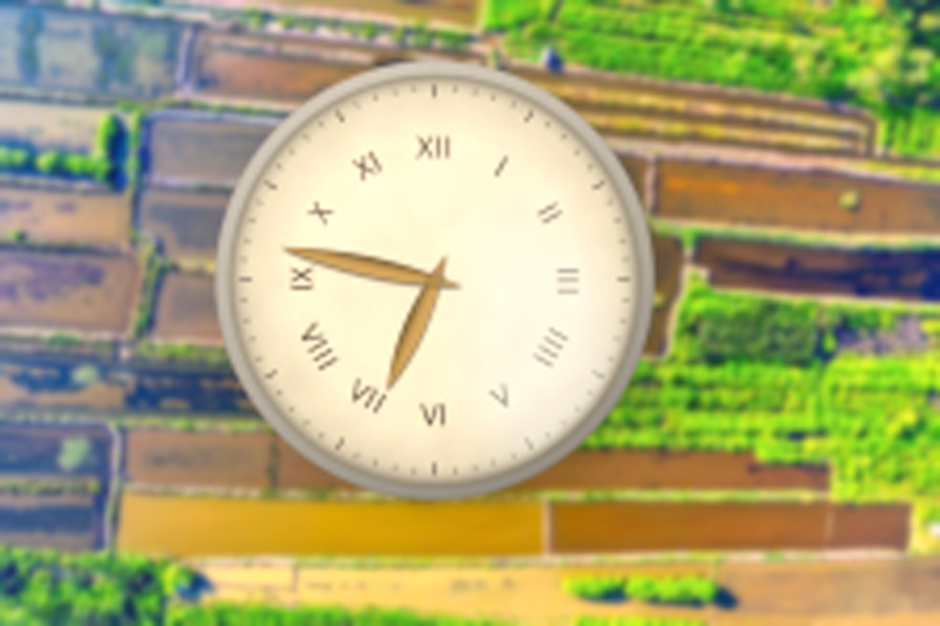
6:47
